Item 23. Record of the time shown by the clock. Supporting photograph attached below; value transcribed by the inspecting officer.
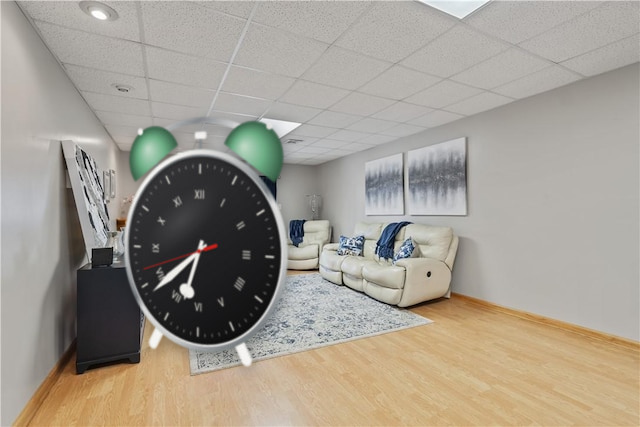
6:38:42
